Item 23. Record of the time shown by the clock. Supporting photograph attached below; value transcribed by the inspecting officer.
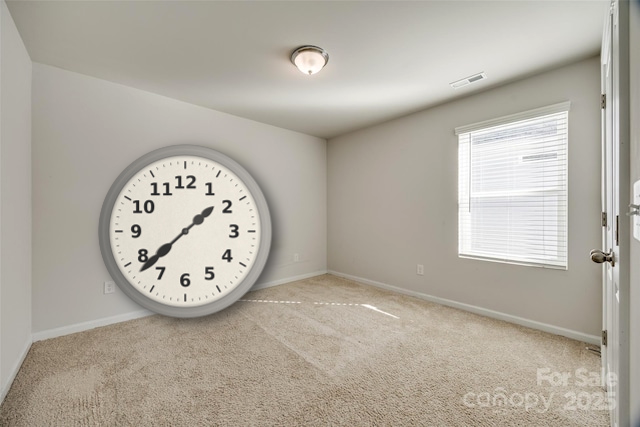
1:38
